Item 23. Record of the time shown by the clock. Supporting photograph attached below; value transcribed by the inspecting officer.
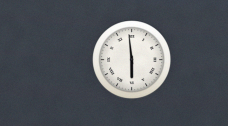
5:59
